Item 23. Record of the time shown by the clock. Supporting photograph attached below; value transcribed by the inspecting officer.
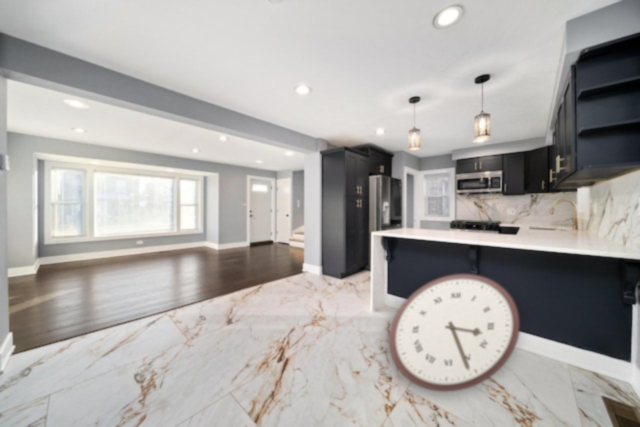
3:26
